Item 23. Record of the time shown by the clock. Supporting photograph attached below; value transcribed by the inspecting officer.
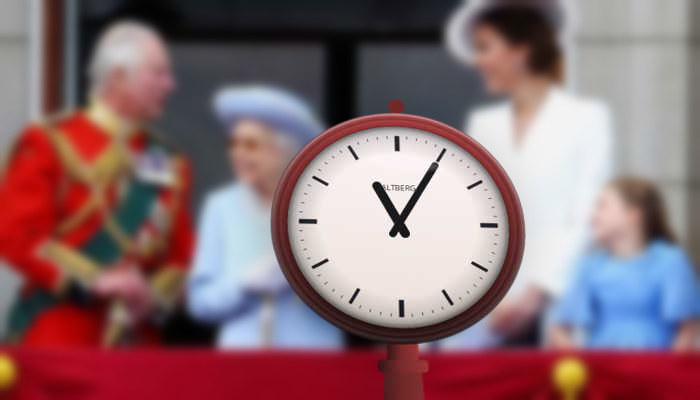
11:05
